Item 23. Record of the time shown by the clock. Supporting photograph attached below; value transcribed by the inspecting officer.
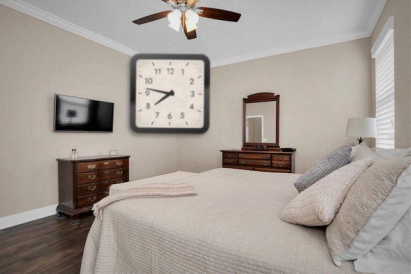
7:47
